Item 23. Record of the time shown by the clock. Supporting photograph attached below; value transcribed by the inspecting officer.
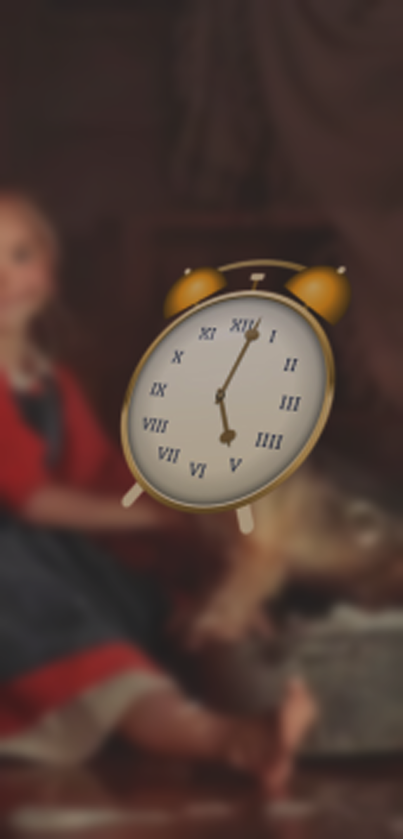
5:02
